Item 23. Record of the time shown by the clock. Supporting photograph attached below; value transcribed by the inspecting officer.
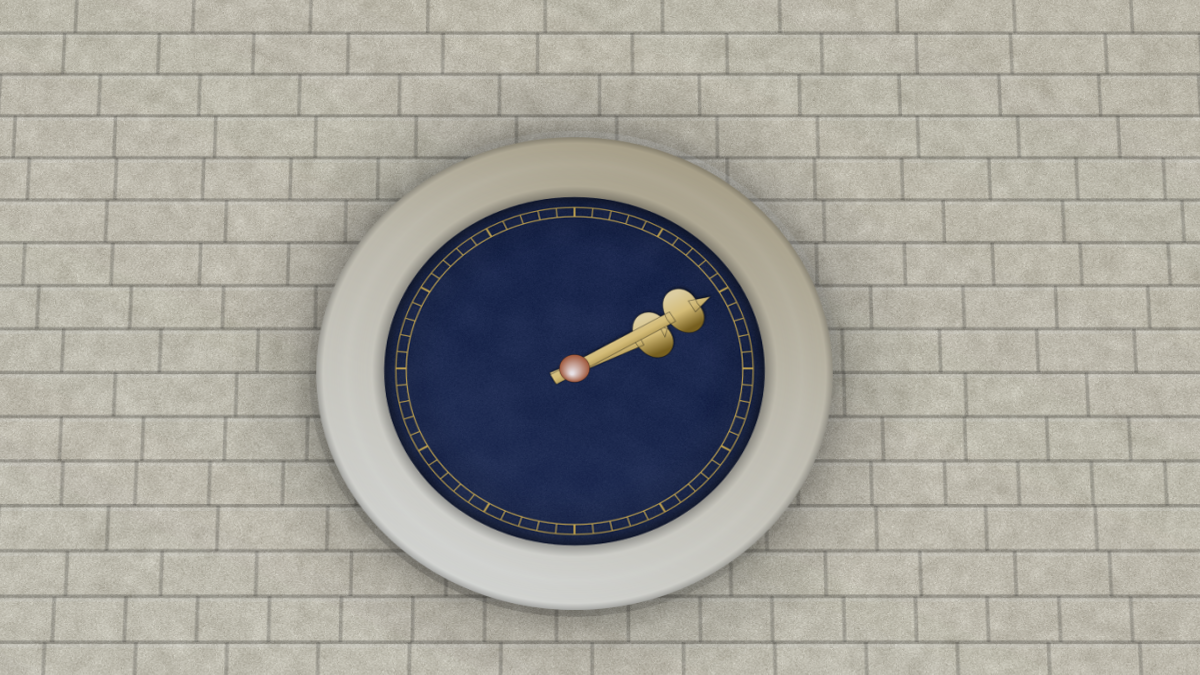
2:10
